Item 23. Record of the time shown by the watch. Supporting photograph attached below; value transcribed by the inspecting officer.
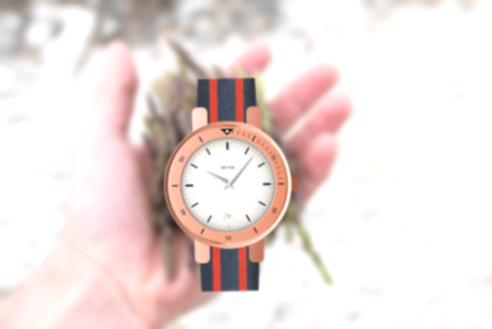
10:07
